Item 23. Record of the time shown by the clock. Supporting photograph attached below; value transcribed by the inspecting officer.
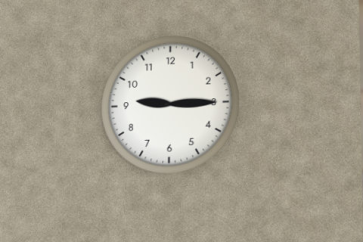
9:15
